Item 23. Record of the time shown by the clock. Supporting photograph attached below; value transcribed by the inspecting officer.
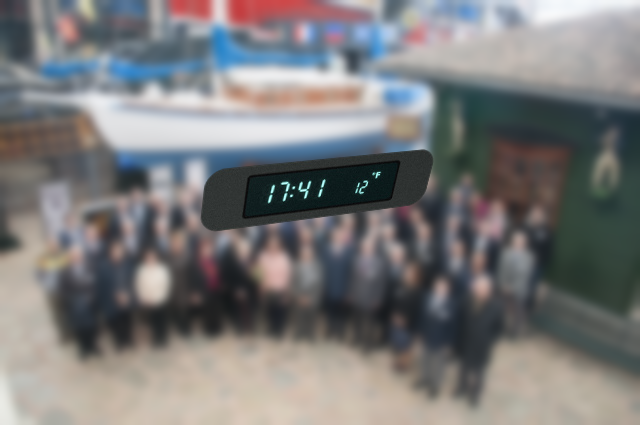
17:41
